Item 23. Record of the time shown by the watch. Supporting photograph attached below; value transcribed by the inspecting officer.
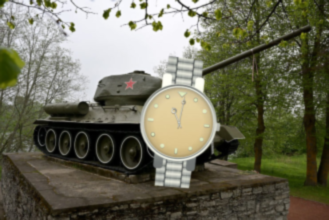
11:01
